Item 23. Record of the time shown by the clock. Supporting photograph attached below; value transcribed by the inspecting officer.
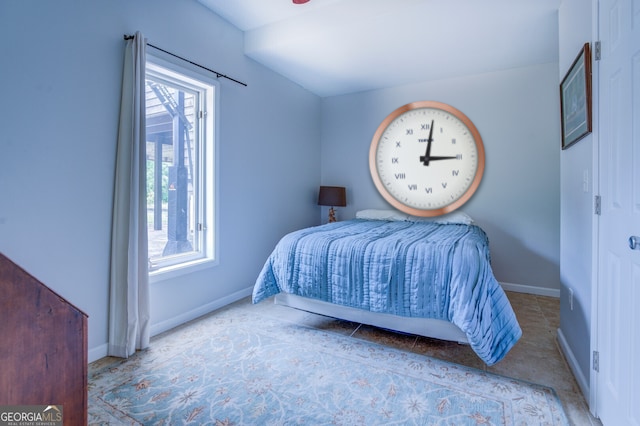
3:02
